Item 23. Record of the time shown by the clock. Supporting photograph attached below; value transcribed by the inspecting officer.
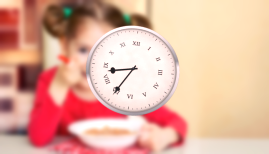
8:35
